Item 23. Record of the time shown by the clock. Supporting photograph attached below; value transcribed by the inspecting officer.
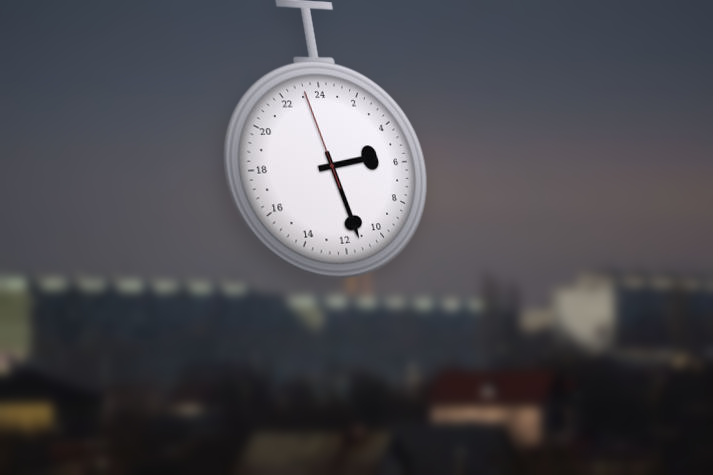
5:27:58
